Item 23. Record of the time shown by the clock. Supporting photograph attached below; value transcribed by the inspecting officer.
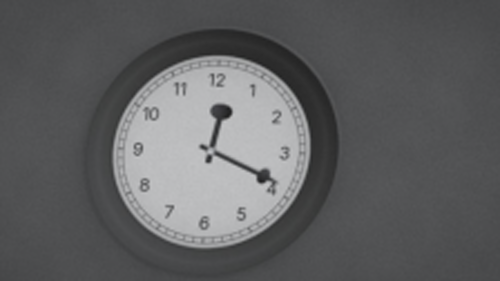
12:19
